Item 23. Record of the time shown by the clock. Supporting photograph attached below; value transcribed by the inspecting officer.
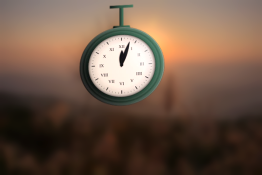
12:03
